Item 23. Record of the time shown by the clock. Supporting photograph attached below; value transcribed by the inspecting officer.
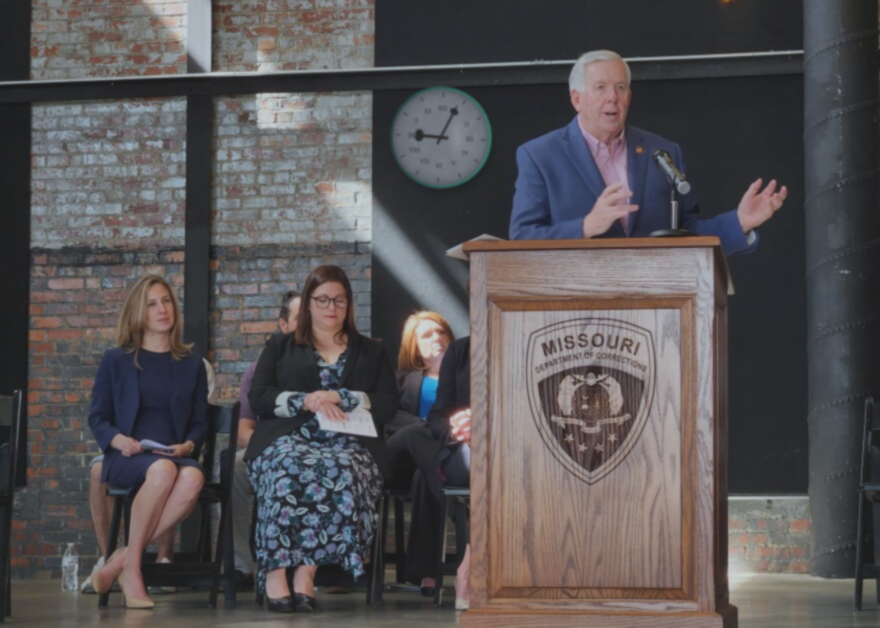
9:04
